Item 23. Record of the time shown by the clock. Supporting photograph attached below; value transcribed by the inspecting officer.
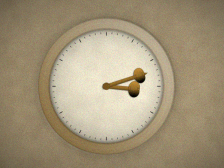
3:12
